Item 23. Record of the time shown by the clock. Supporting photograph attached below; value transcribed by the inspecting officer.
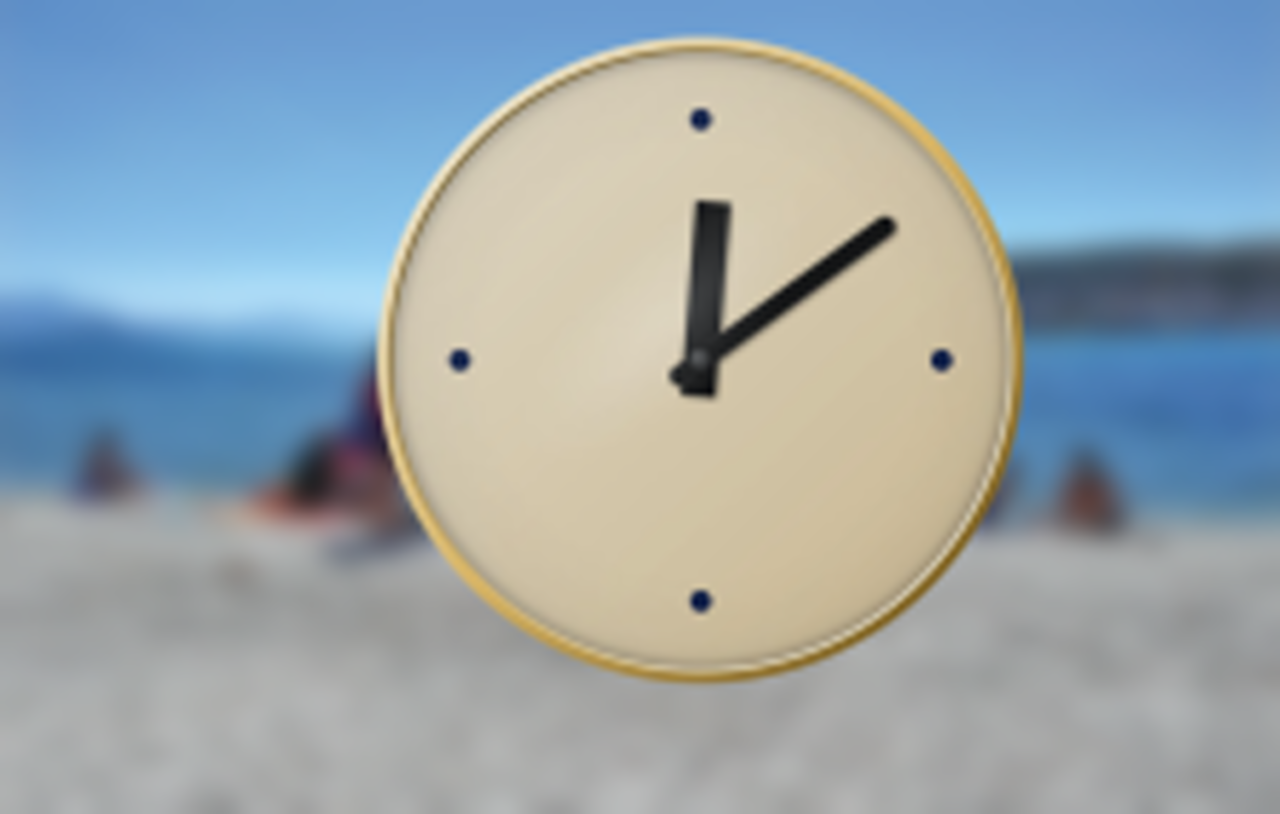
12:09
